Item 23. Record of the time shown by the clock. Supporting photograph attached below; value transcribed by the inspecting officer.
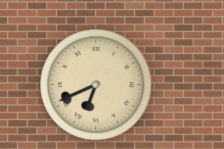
6:41
